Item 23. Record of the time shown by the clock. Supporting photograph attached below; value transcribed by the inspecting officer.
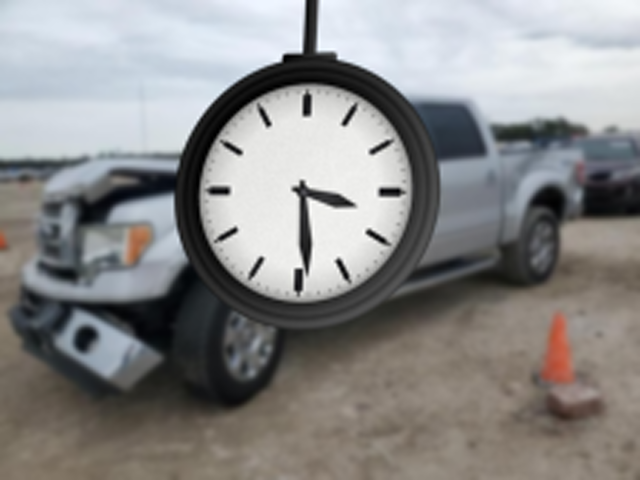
3:29
